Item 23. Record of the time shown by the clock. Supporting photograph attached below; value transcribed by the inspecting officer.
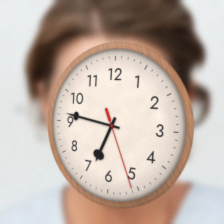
6:46:26
